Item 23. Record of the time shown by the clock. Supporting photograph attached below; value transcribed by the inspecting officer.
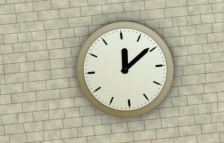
12:09
